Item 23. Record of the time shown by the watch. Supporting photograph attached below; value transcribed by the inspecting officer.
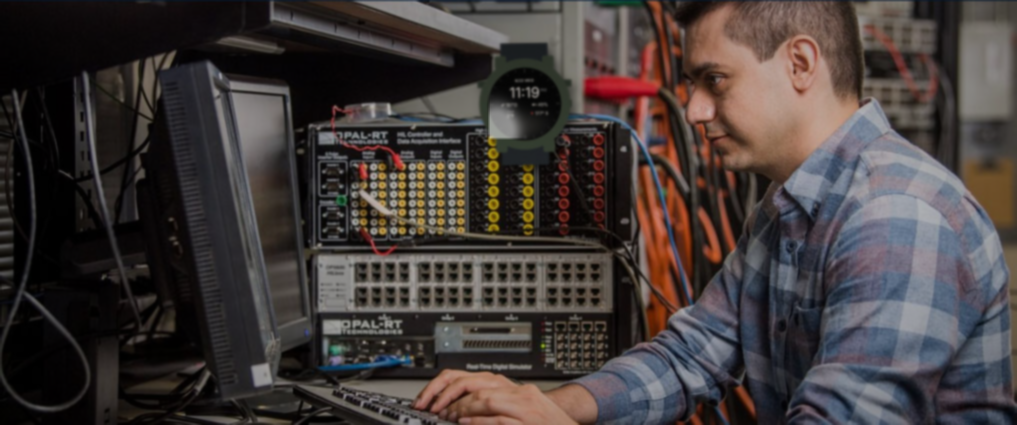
11:19
